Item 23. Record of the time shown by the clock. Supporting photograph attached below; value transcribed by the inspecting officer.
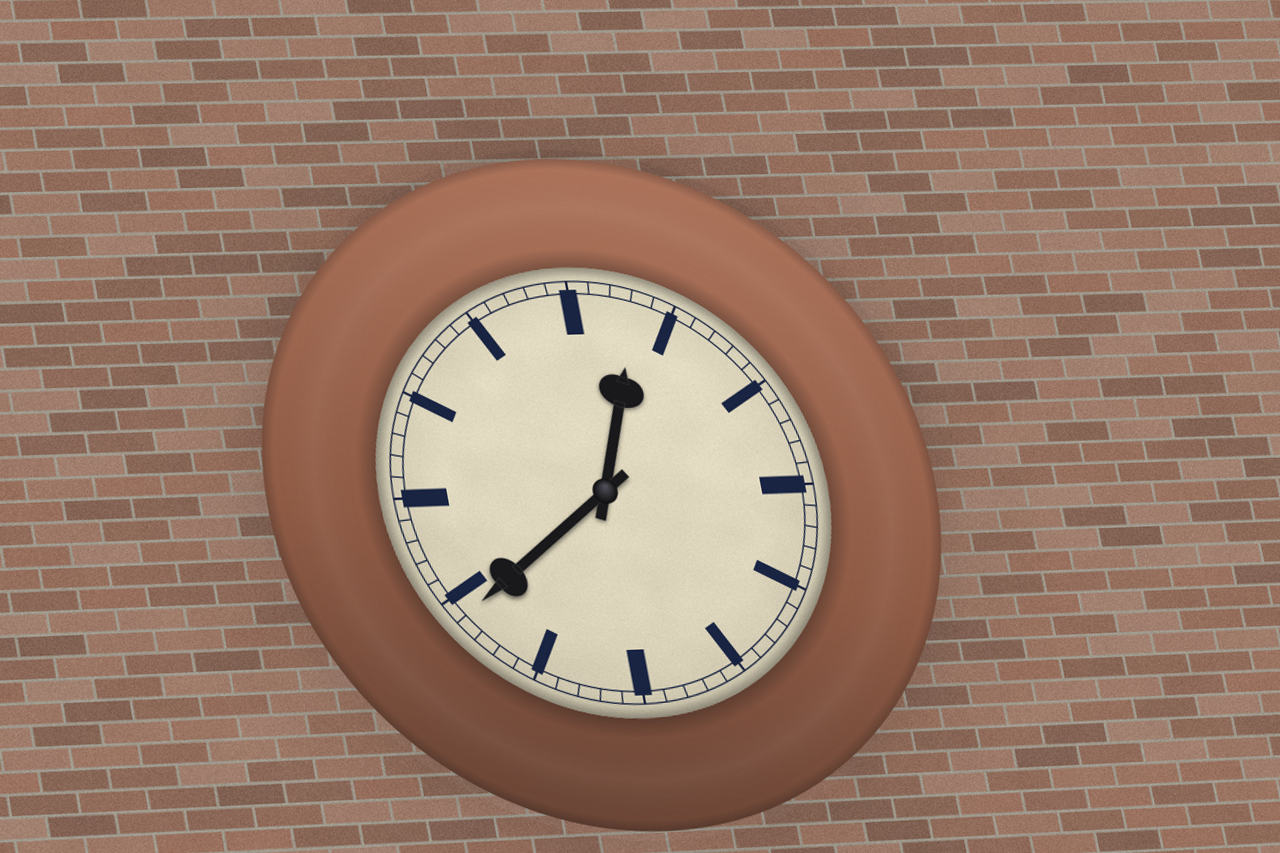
12:39
